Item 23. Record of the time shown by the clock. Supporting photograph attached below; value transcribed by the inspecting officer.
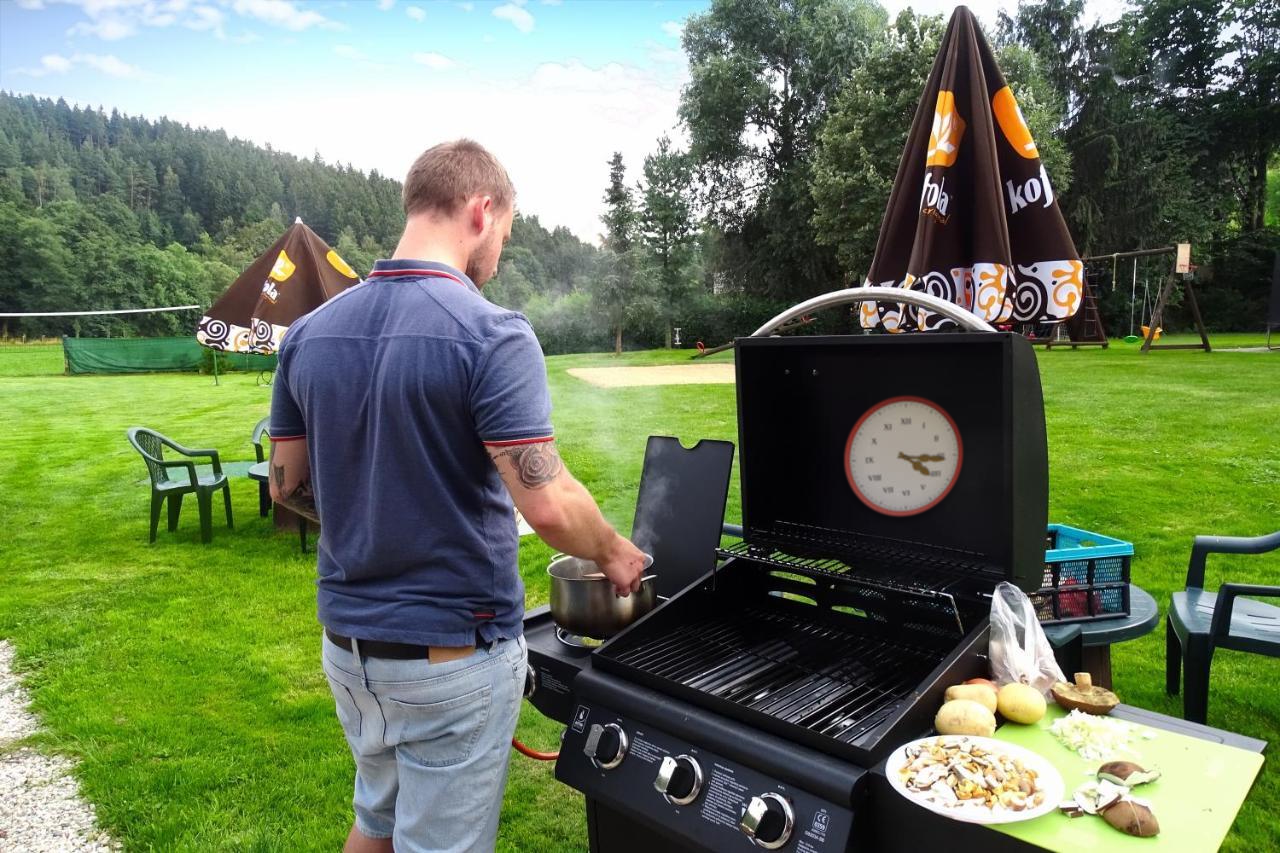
4:16
